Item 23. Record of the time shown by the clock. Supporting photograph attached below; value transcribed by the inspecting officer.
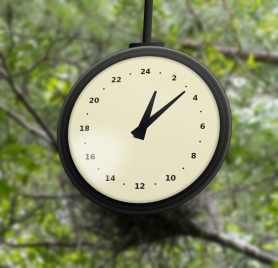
1:08
